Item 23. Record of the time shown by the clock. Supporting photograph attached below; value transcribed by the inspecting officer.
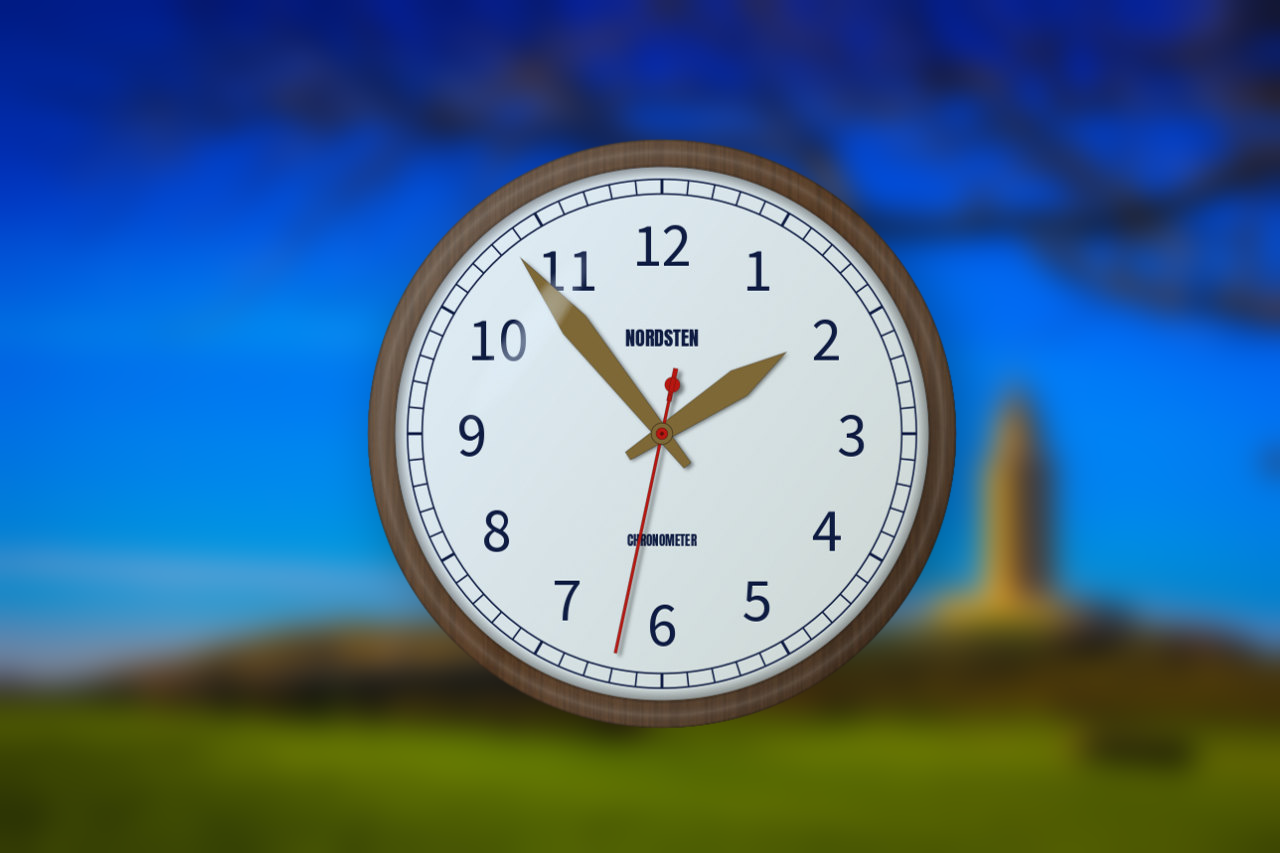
1:53:32
